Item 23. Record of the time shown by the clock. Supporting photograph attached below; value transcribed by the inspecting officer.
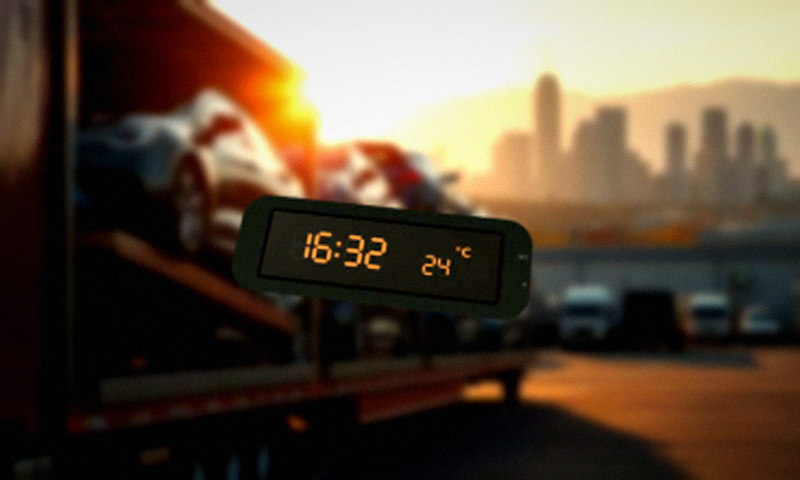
16:32
